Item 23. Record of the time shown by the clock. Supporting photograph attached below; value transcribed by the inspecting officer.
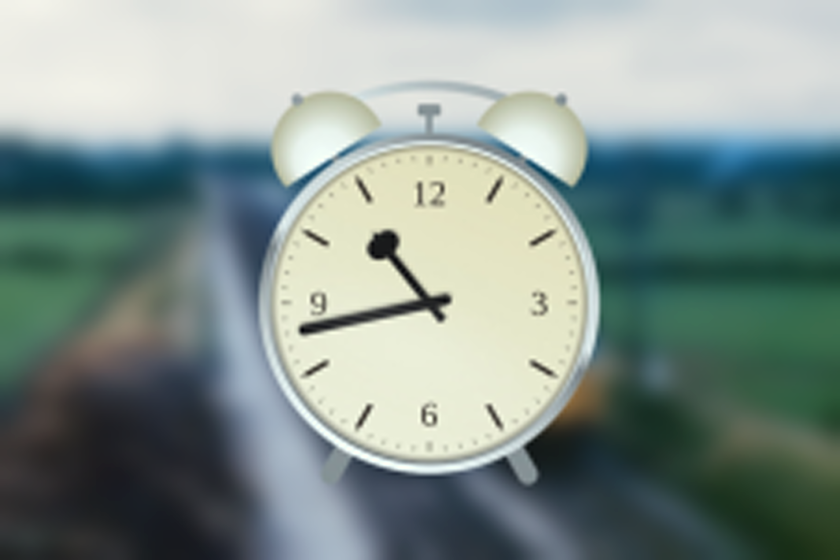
10:43
